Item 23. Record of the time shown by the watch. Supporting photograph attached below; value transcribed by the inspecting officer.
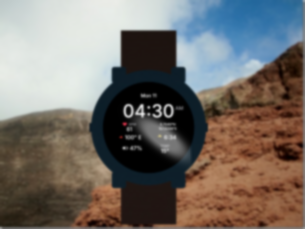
4:30
